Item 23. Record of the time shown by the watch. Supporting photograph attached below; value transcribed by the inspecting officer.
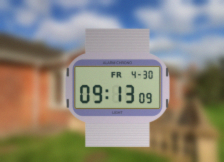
9:13:09
